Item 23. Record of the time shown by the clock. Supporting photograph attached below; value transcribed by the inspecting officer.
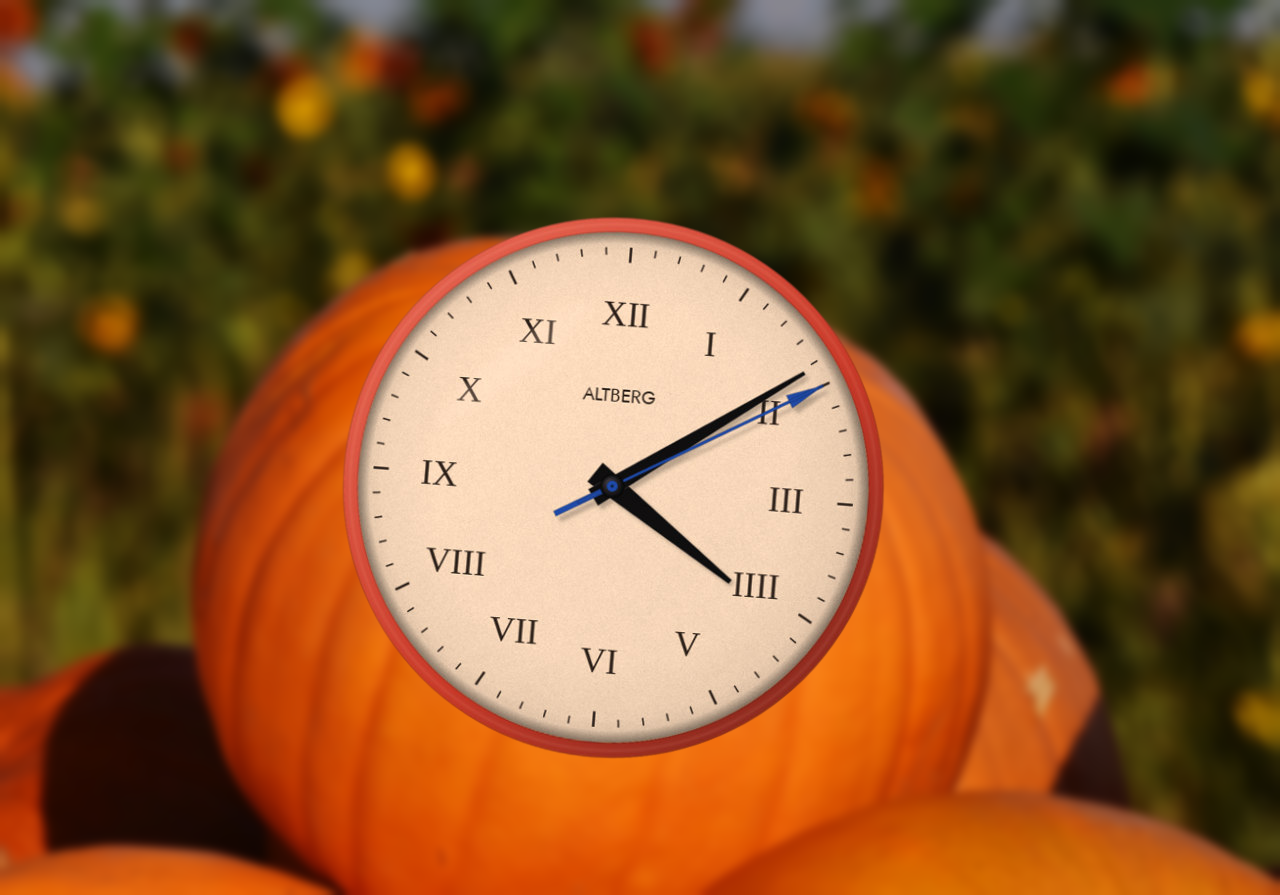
4:09:10
